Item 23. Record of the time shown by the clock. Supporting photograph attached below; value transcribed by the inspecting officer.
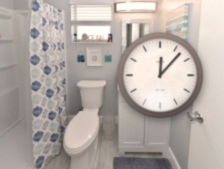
12:07
